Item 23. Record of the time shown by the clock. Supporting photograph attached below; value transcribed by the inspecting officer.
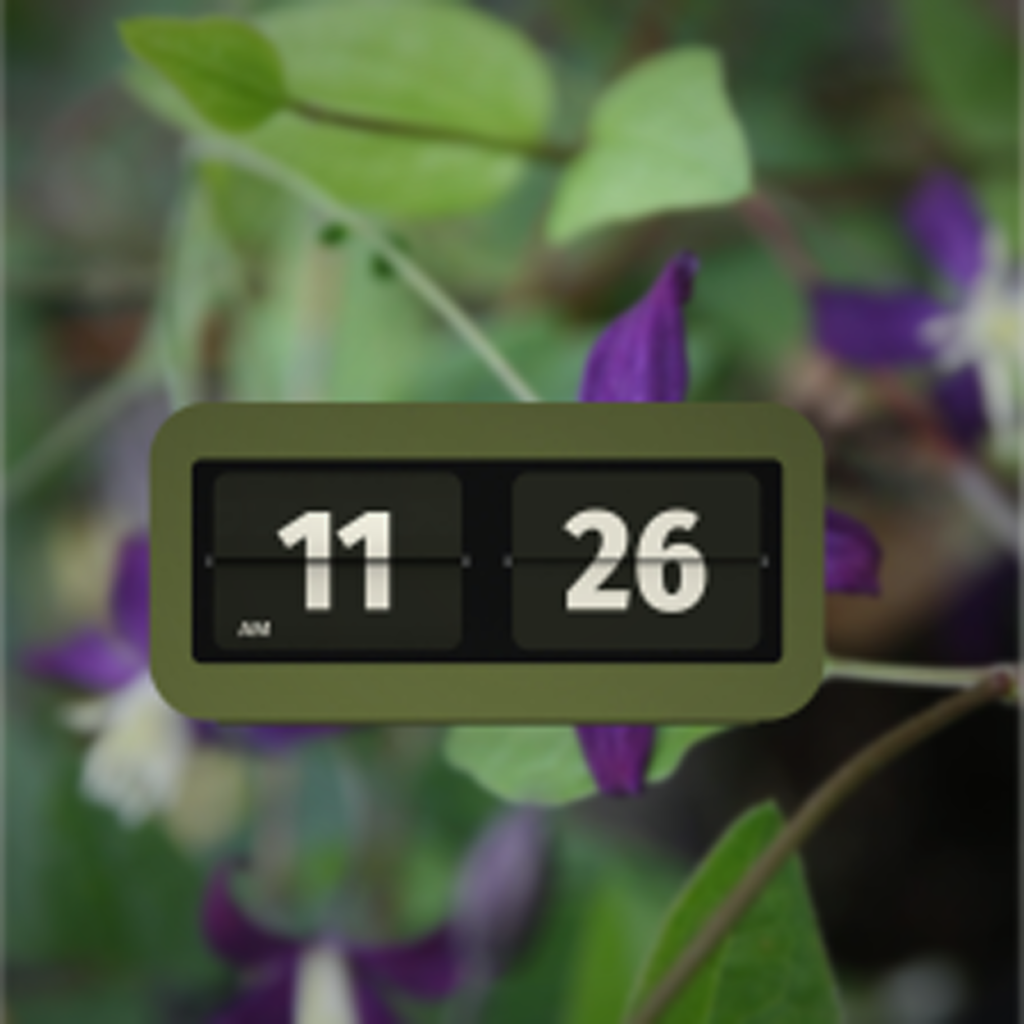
11:26
